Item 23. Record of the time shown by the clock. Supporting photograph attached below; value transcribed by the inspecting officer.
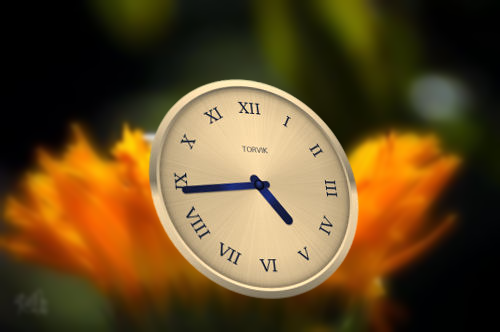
4:44
